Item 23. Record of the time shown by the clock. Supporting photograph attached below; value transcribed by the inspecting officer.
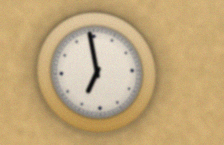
6:59
